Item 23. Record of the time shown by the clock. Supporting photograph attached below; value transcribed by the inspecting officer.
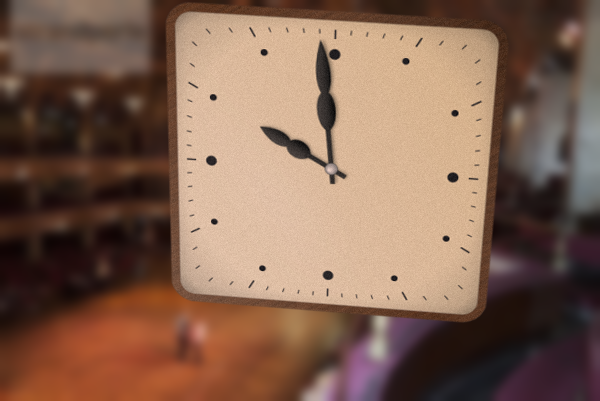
9:59
